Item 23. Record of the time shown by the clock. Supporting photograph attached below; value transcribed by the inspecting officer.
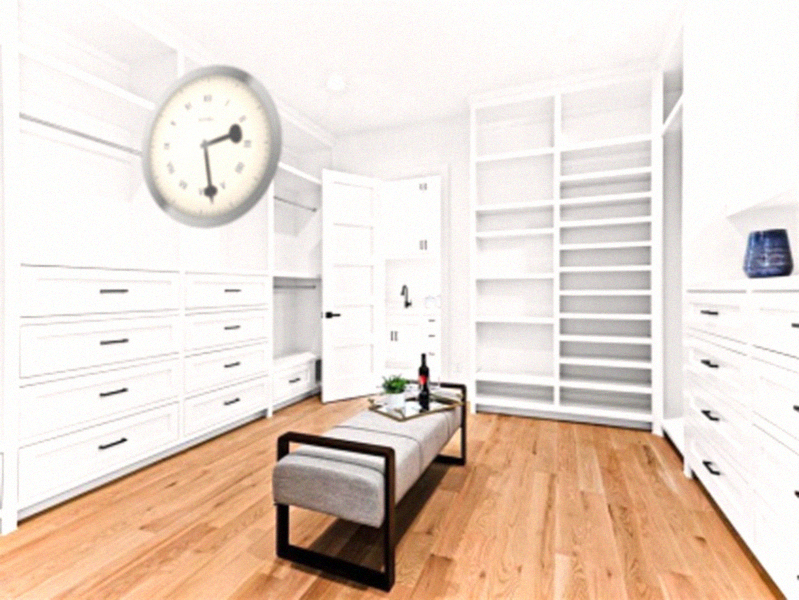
2:28
